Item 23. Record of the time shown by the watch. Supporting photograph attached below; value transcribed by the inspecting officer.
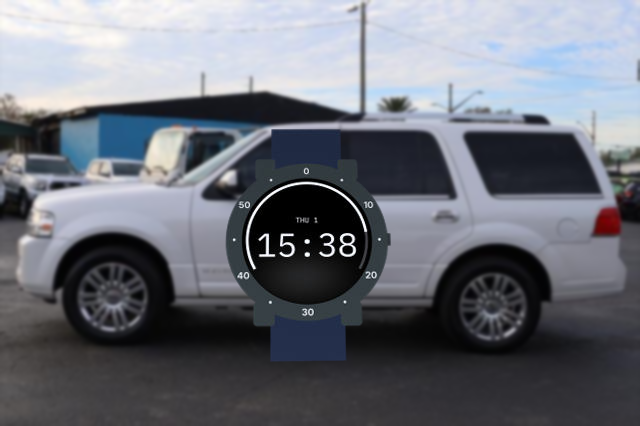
15:38
